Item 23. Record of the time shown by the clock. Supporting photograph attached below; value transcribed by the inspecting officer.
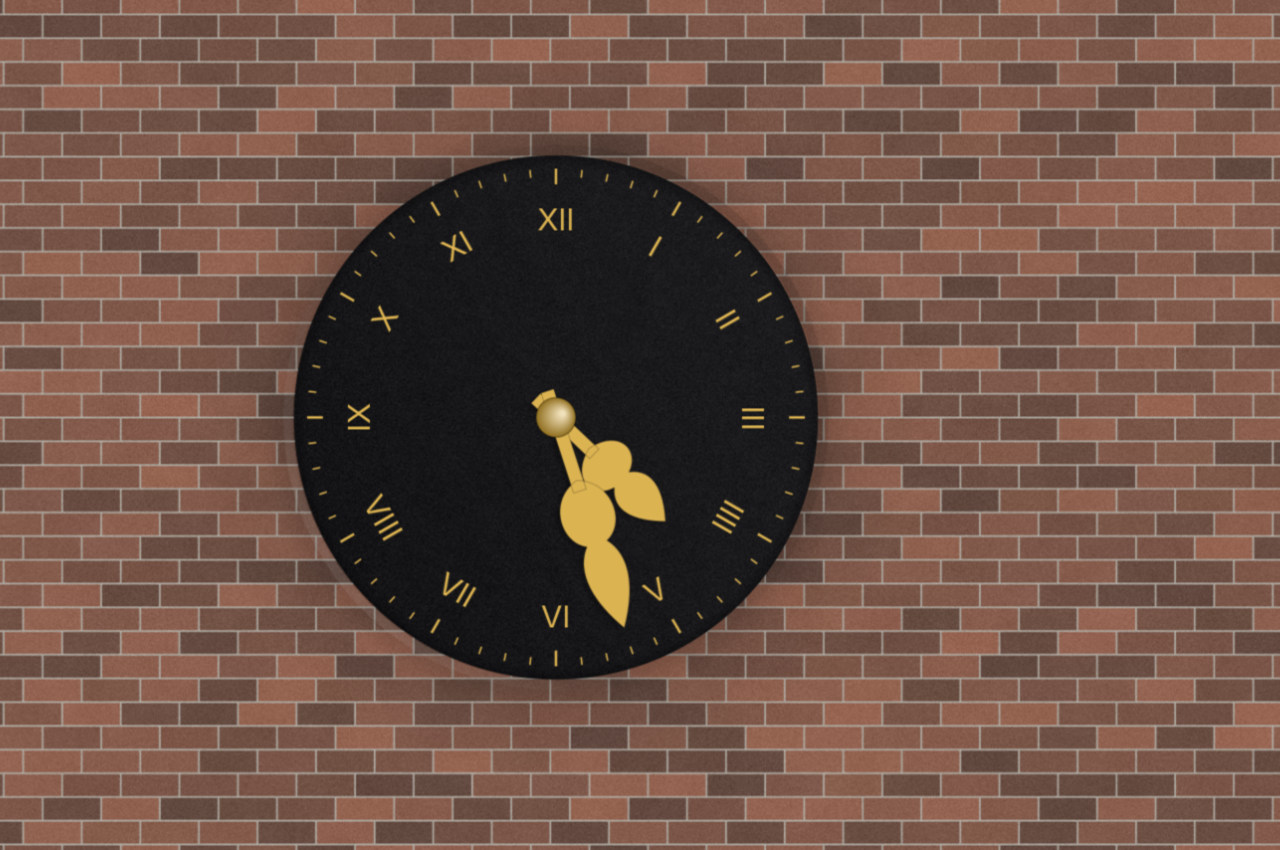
4:27
